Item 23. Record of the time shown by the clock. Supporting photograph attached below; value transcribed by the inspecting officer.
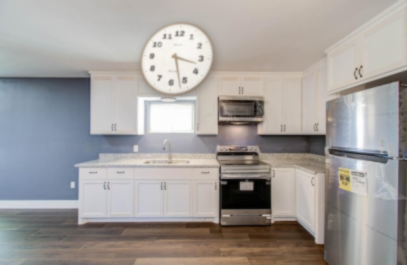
3:27
